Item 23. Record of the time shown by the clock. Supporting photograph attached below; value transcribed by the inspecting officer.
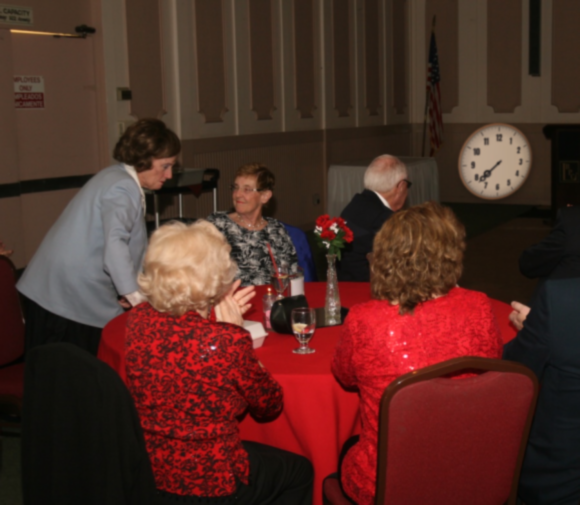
7:38
